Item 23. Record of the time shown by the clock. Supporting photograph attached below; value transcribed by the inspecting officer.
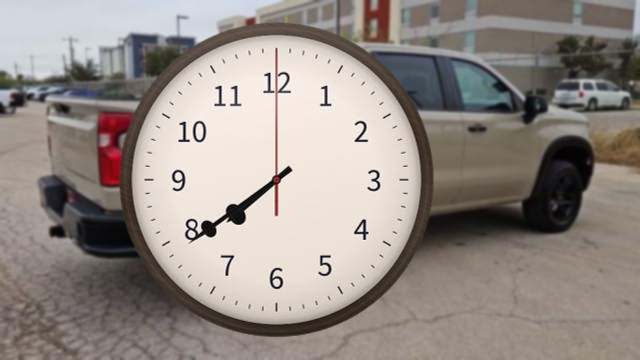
7:39:00
